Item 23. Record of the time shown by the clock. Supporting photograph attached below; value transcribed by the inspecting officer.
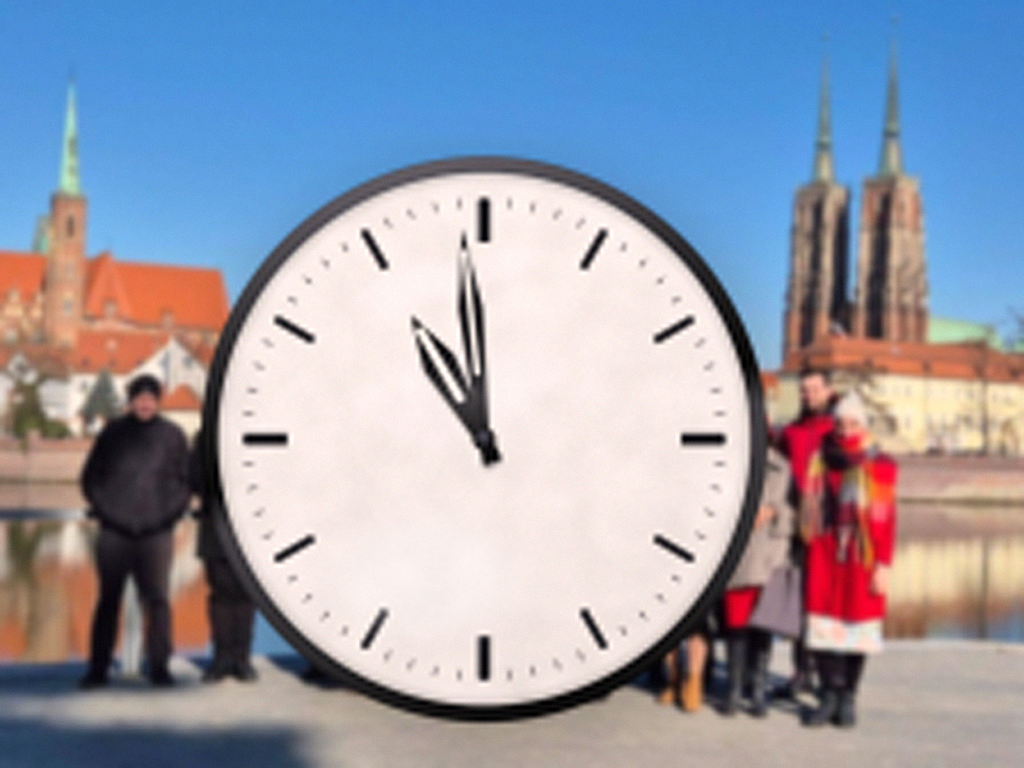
10:59
